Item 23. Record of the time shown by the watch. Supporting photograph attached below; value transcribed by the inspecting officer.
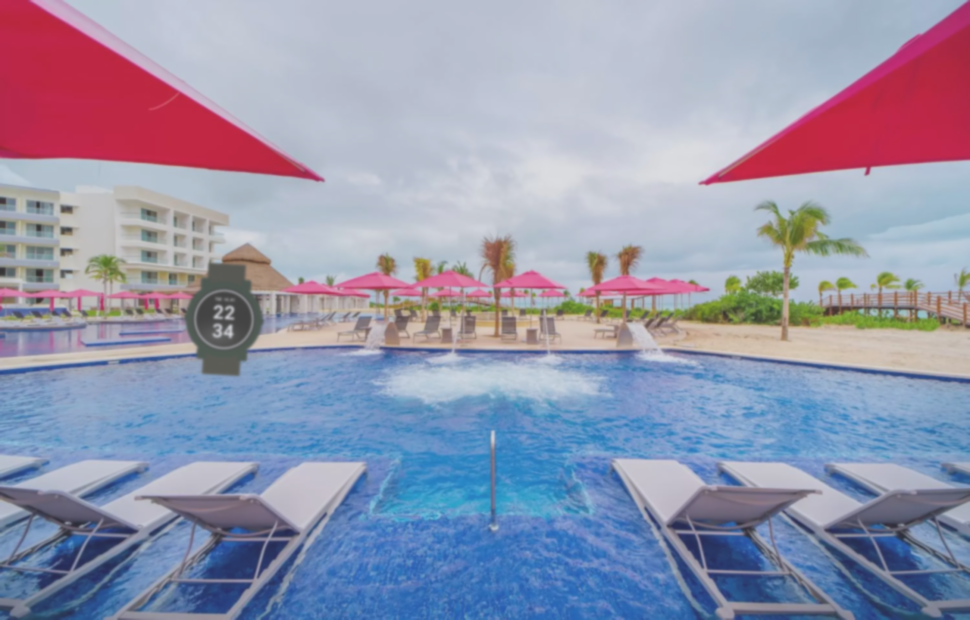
22:34
